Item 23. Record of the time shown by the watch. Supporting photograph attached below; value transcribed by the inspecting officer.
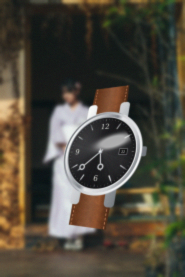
5:38
